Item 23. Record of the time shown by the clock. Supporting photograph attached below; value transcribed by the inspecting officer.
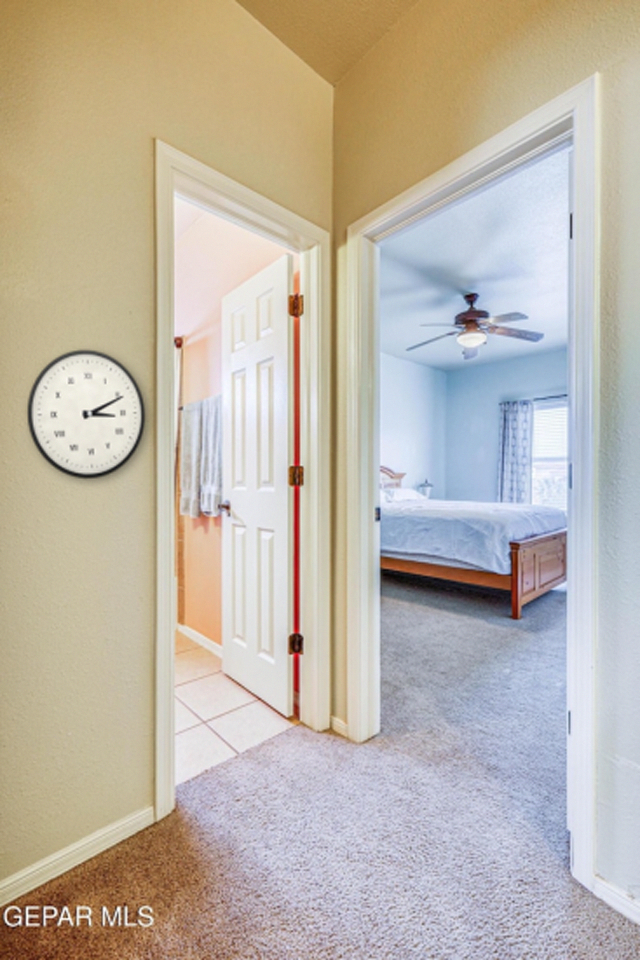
3:11
